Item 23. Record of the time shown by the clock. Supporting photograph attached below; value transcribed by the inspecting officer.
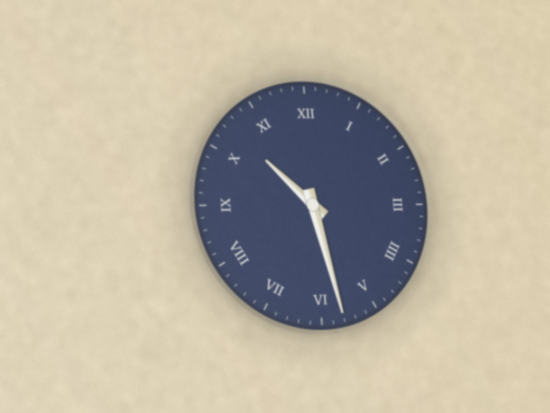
10:28
